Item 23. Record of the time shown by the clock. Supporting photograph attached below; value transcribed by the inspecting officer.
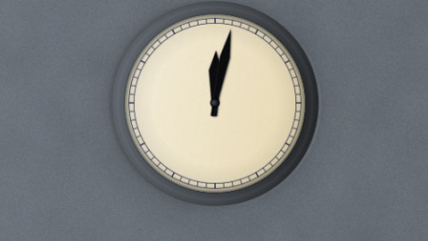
12:02
